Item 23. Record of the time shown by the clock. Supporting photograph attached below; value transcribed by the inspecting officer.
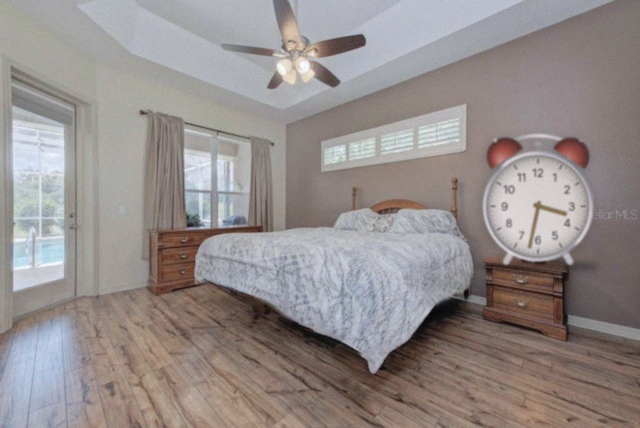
3:32
